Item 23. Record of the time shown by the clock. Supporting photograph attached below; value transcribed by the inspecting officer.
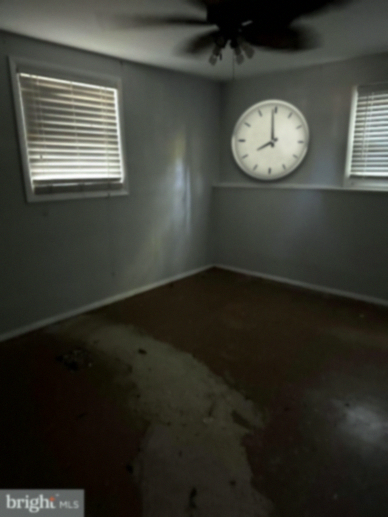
7:59
